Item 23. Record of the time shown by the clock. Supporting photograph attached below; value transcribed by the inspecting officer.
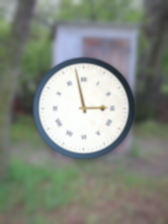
2:58
